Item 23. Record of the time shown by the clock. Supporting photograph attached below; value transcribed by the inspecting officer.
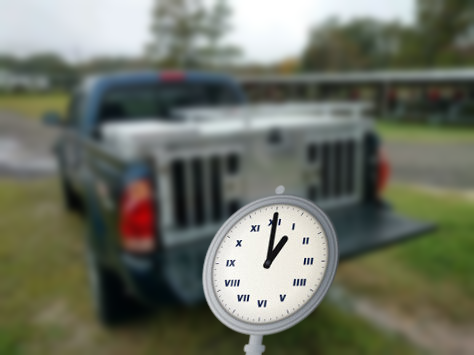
1:00
